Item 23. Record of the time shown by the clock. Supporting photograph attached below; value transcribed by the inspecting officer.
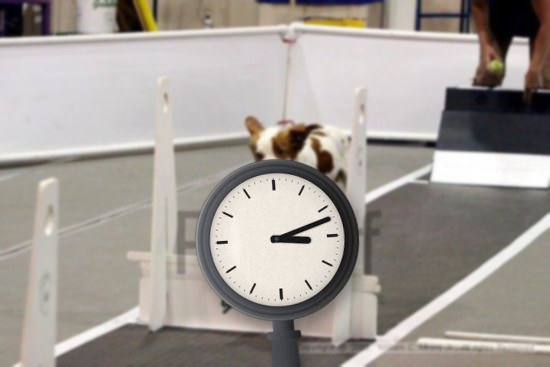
3:12
